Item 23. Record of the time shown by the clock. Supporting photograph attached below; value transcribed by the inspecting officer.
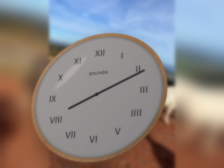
8:11
